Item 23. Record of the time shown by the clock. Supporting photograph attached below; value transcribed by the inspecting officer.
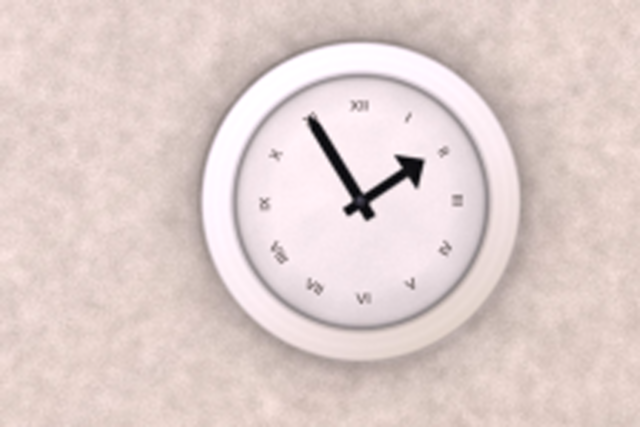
1:55
